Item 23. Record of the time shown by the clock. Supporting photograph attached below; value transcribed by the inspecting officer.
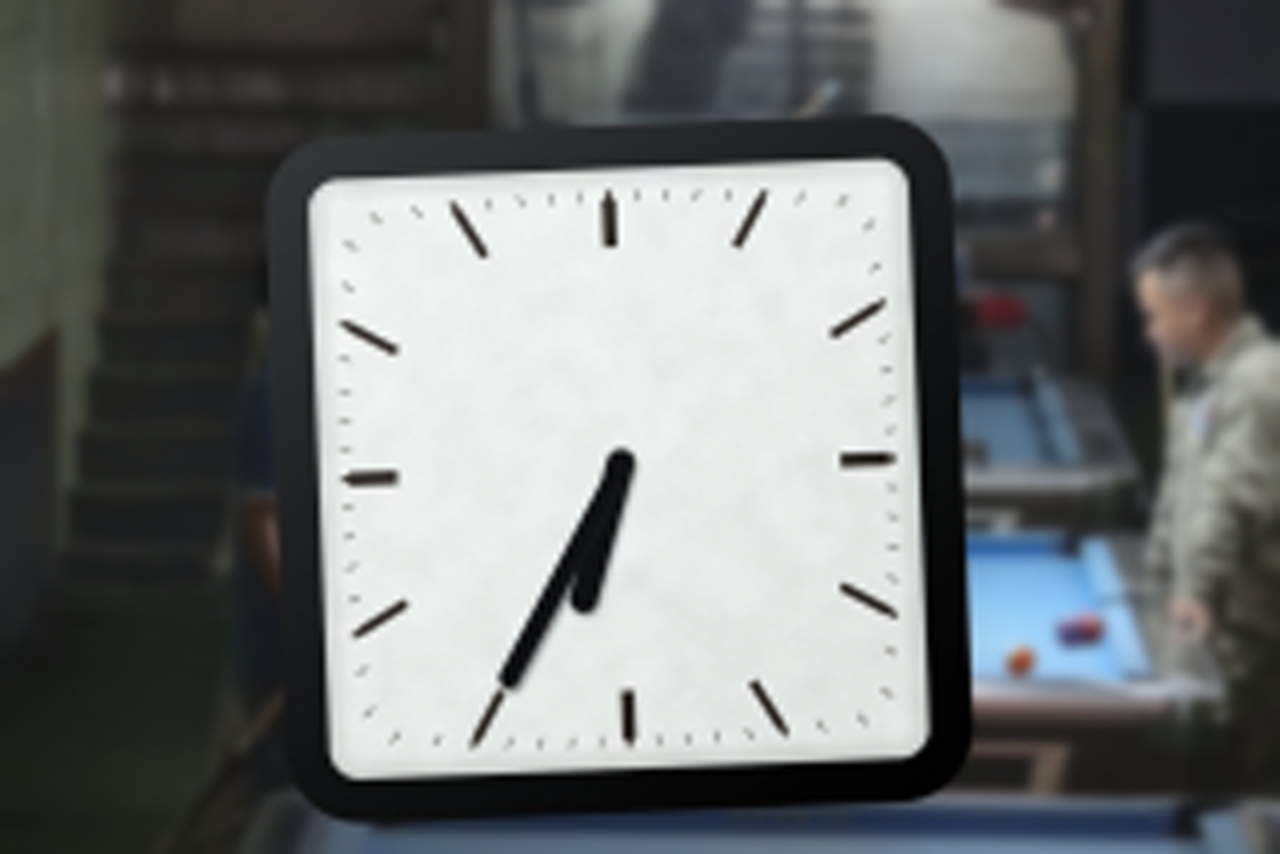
6:35
